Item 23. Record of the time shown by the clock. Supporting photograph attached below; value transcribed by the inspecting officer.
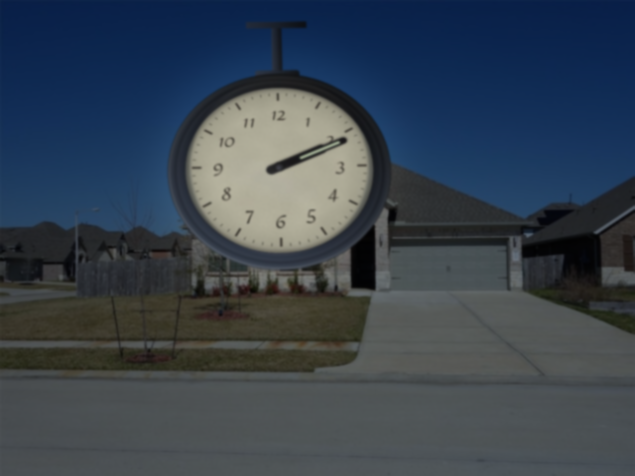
2:11
